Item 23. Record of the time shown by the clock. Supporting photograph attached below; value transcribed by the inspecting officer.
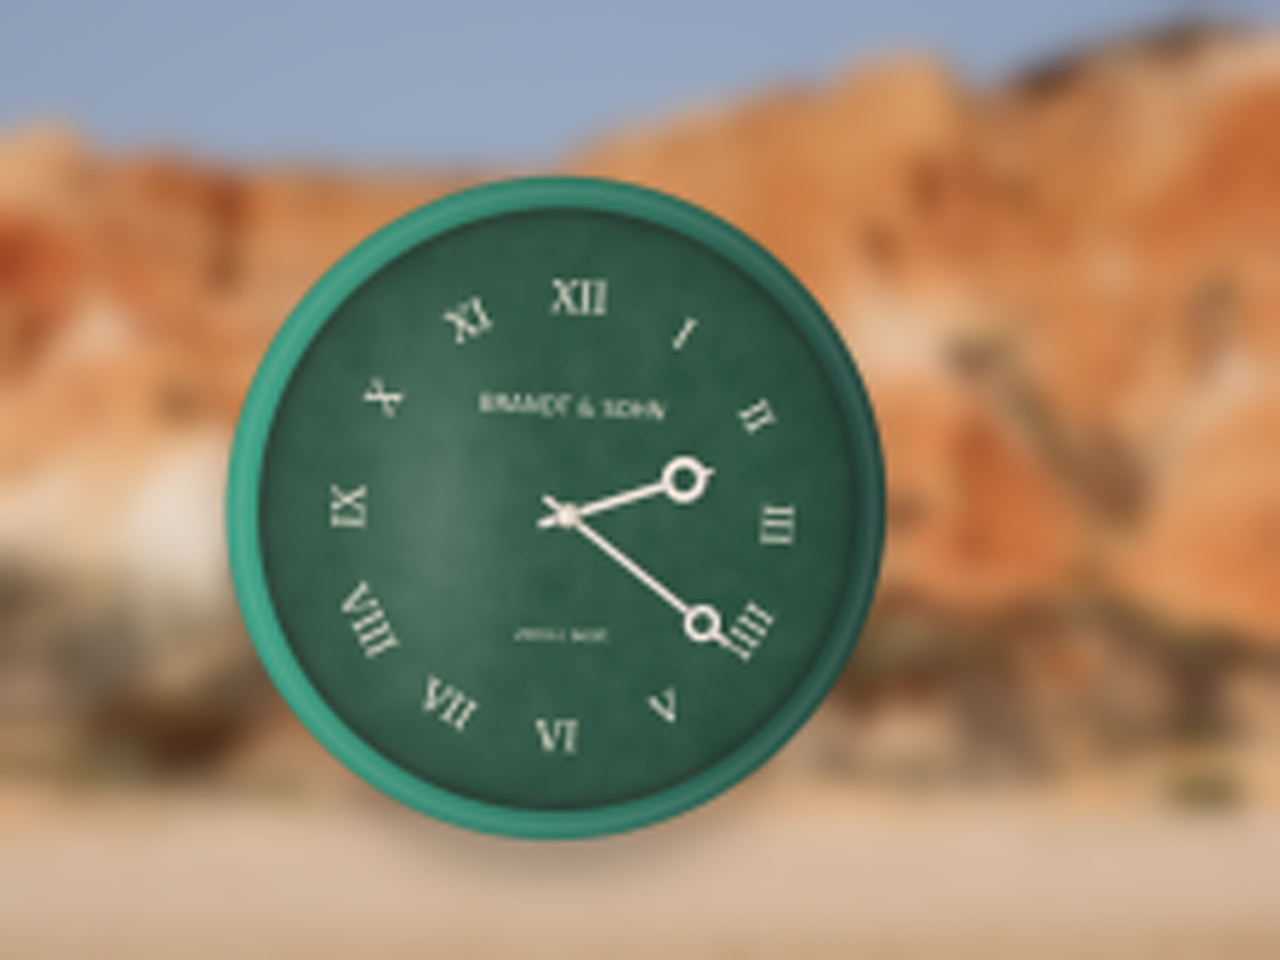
2:21
